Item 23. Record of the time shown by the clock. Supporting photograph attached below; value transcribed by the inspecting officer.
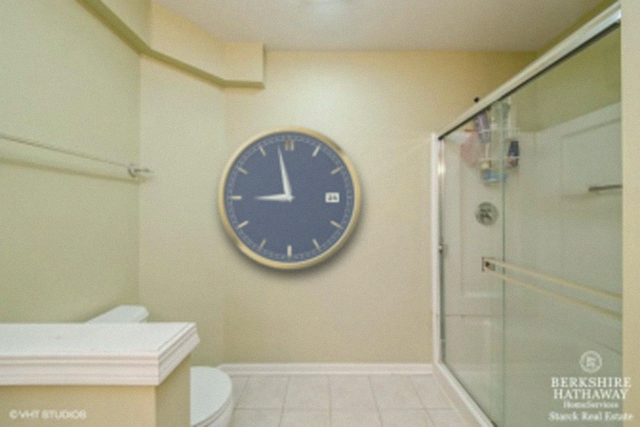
8:58
